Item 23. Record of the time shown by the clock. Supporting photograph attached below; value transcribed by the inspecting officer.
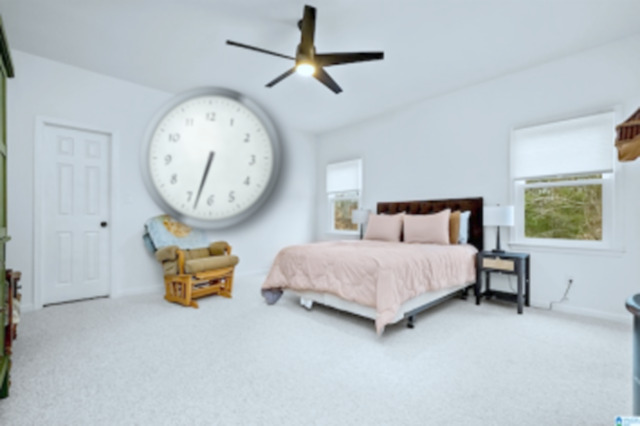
6:33
